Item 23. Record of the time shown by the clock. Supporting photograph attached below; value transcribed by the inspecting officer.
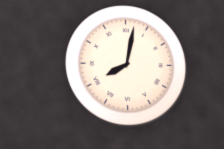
8:02
